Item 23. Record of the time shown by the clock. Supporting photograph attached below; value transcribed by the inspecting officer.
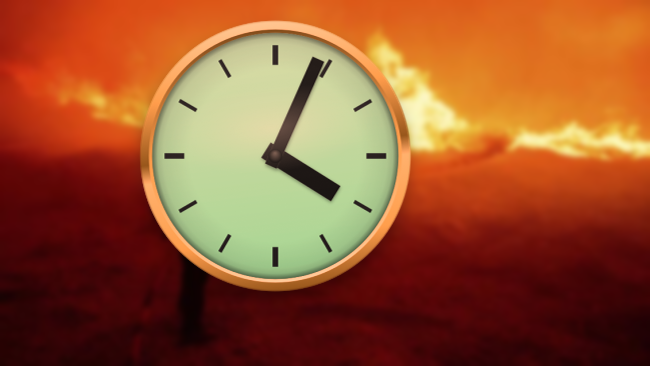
4:04
